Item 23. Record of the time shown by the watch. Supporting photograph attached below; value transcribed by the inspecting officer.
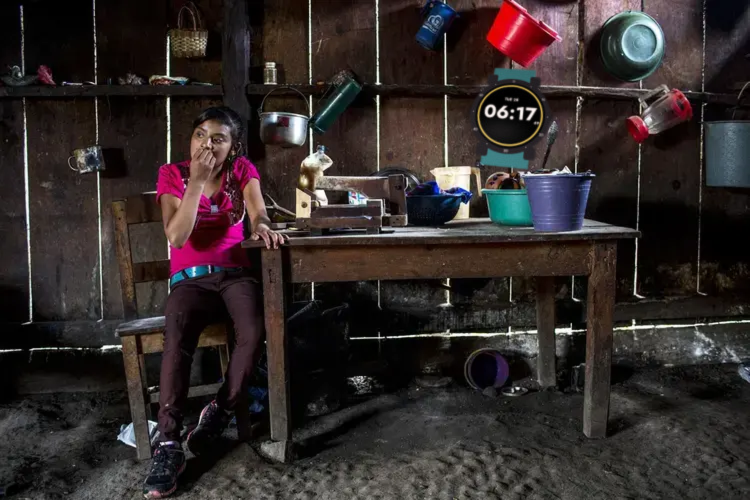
6:17
